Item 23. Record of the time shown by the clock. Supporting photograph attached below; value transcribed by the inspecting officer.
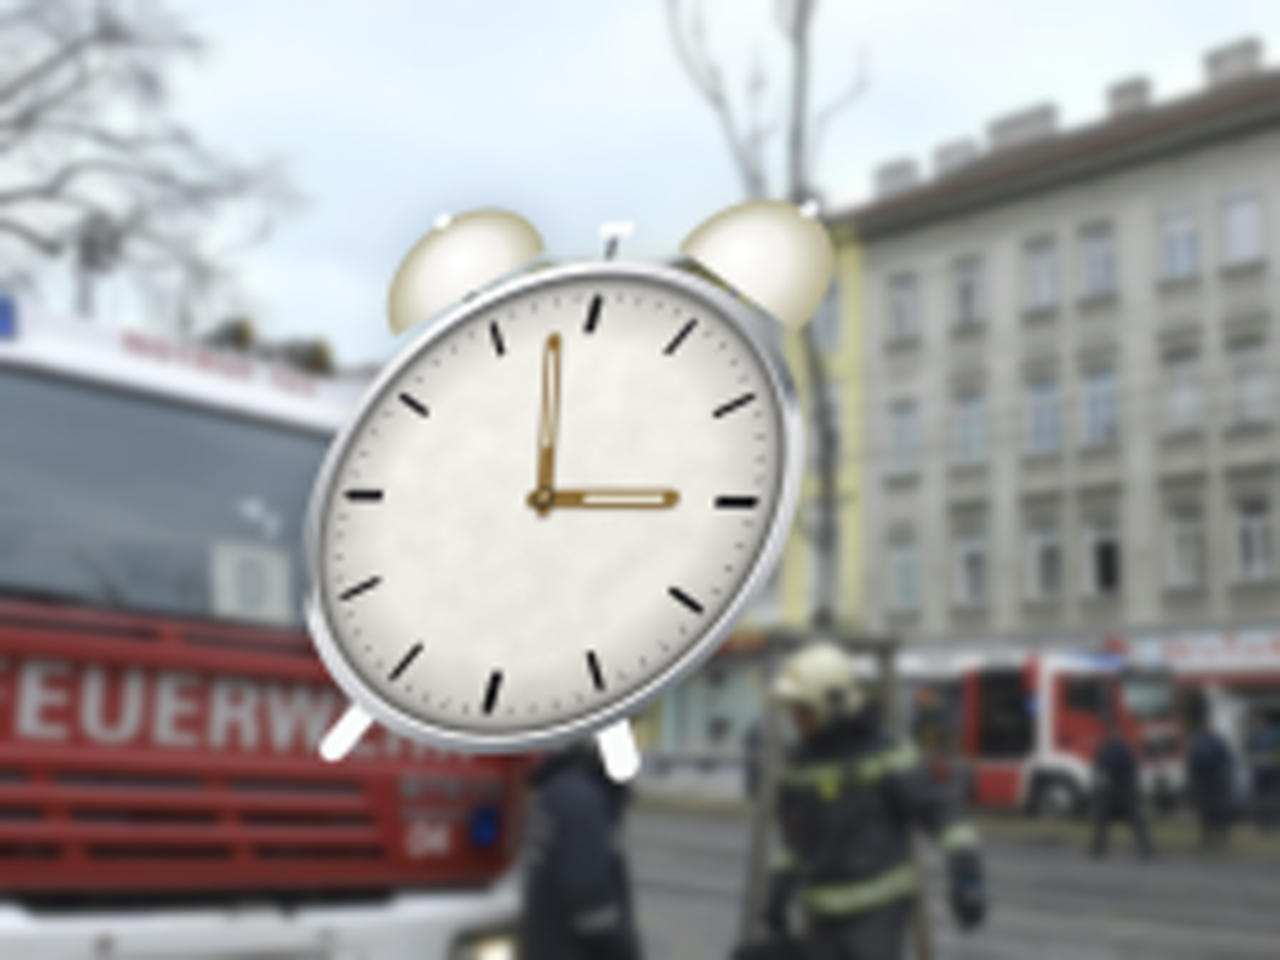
2:58
